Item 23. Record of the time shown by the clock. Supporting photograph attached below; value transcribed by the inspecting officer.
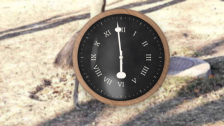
5:59
